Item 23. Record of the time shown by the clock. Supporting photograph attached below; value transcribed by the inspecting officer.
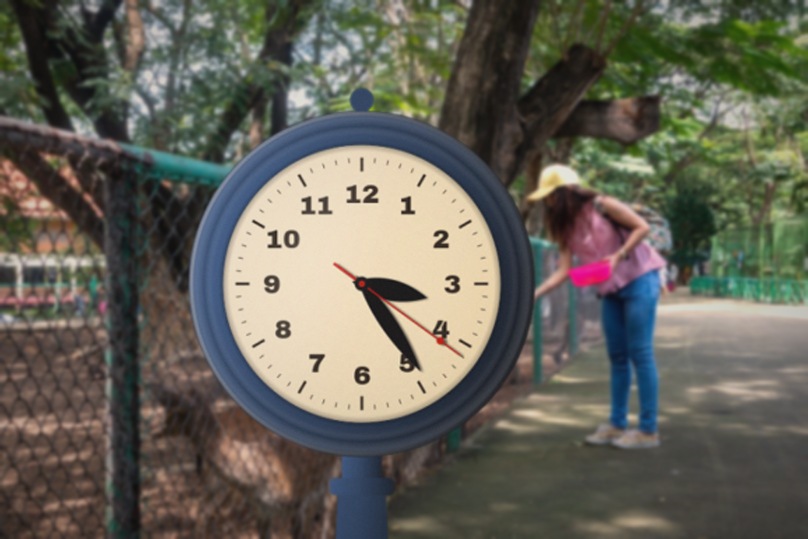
3:24:21
